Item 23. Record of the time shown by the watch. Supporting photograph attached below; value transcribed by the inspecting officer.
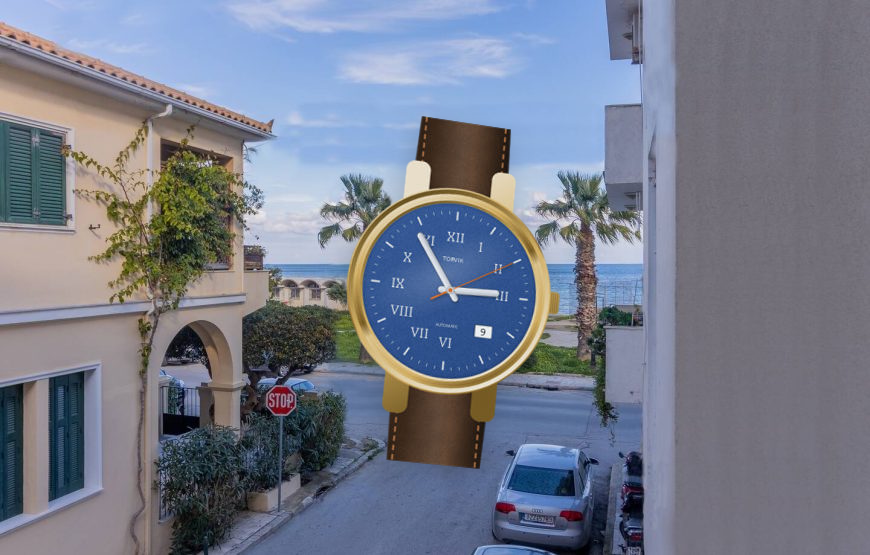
2:54:10
